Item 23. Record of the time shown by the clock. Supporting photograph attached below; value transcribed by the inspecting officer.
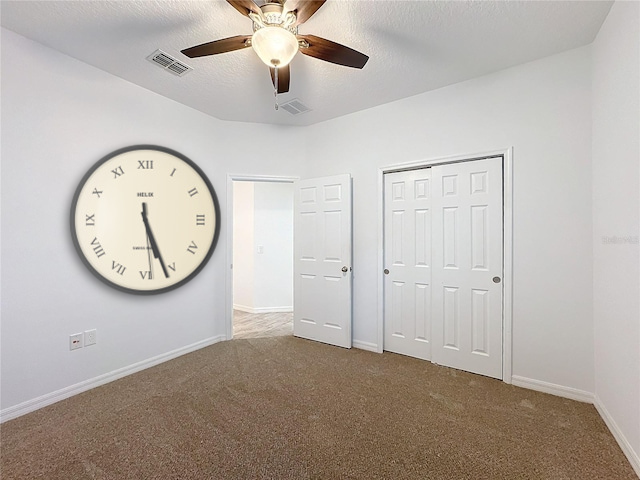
5:26:29
